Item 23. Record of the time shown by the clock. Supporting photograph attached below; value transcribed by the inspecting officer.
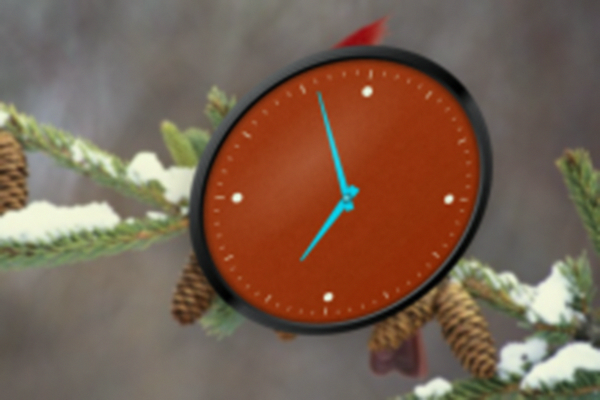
6:56
